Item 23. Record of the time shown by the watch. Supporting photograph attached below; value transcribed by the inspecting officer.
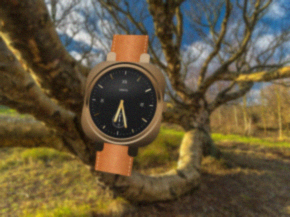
6:27
